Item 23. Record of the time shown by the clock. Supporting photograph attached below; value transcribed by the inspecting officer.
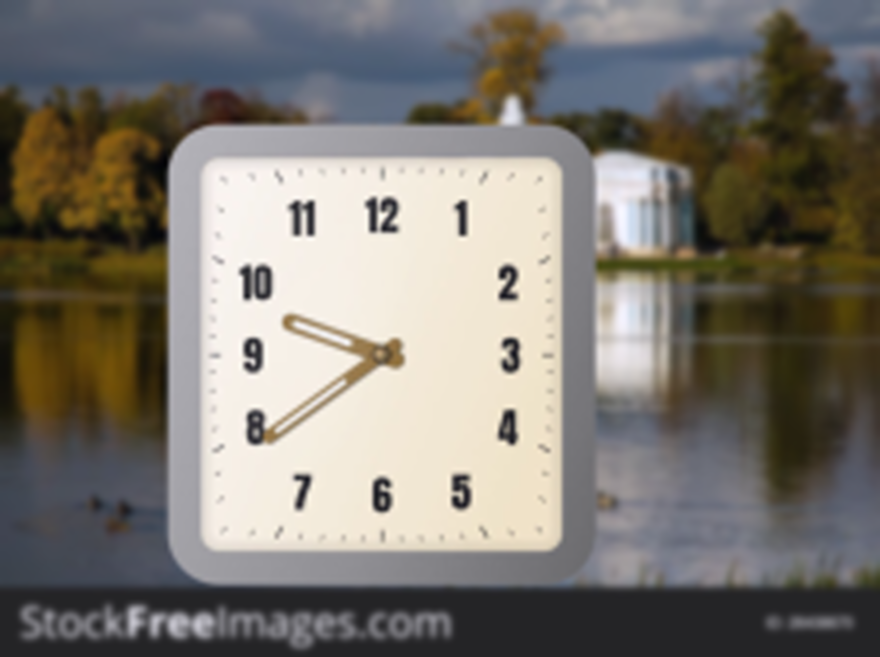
9:39
